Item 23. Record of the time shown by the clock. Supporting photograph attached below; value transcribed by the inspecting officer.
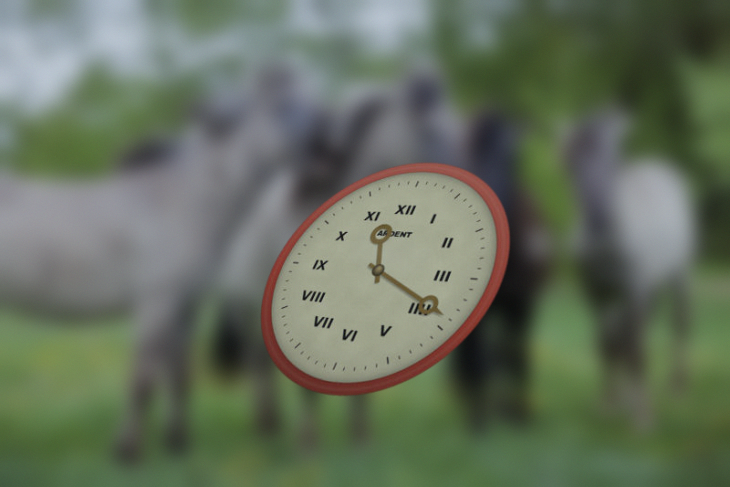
11:19
